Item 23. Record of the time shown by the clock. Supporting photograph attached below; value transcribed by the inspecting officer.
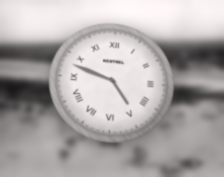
4:48
